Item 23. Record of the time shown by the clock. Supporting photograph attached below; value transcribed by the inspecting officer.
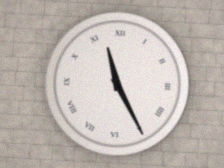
11:25
